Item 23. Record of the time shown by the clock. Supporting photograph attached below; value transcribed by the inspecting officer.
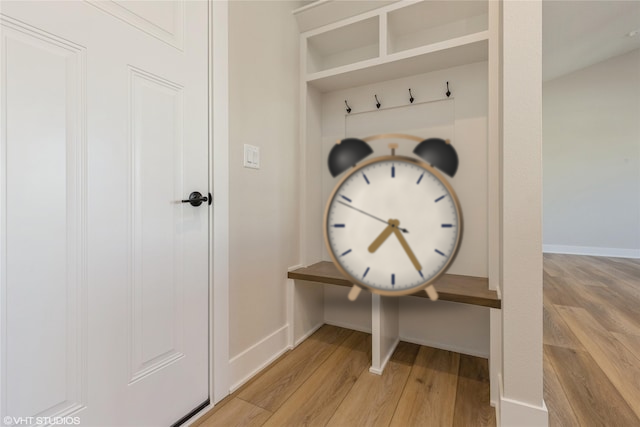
7:24:49
